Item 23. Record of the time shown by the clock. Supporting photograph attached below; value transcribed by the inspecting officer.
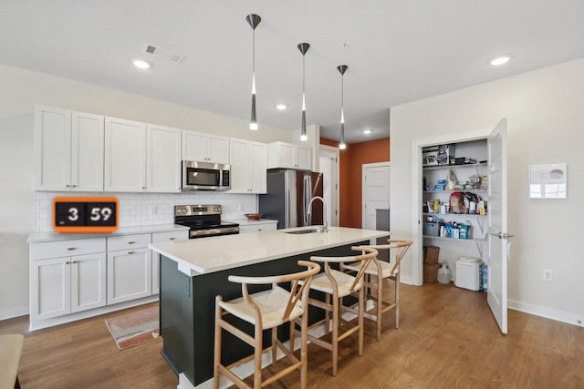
3:59
